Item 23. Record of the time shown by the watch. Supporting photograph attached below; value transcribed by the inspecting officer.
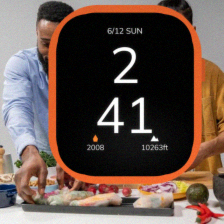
2:41
